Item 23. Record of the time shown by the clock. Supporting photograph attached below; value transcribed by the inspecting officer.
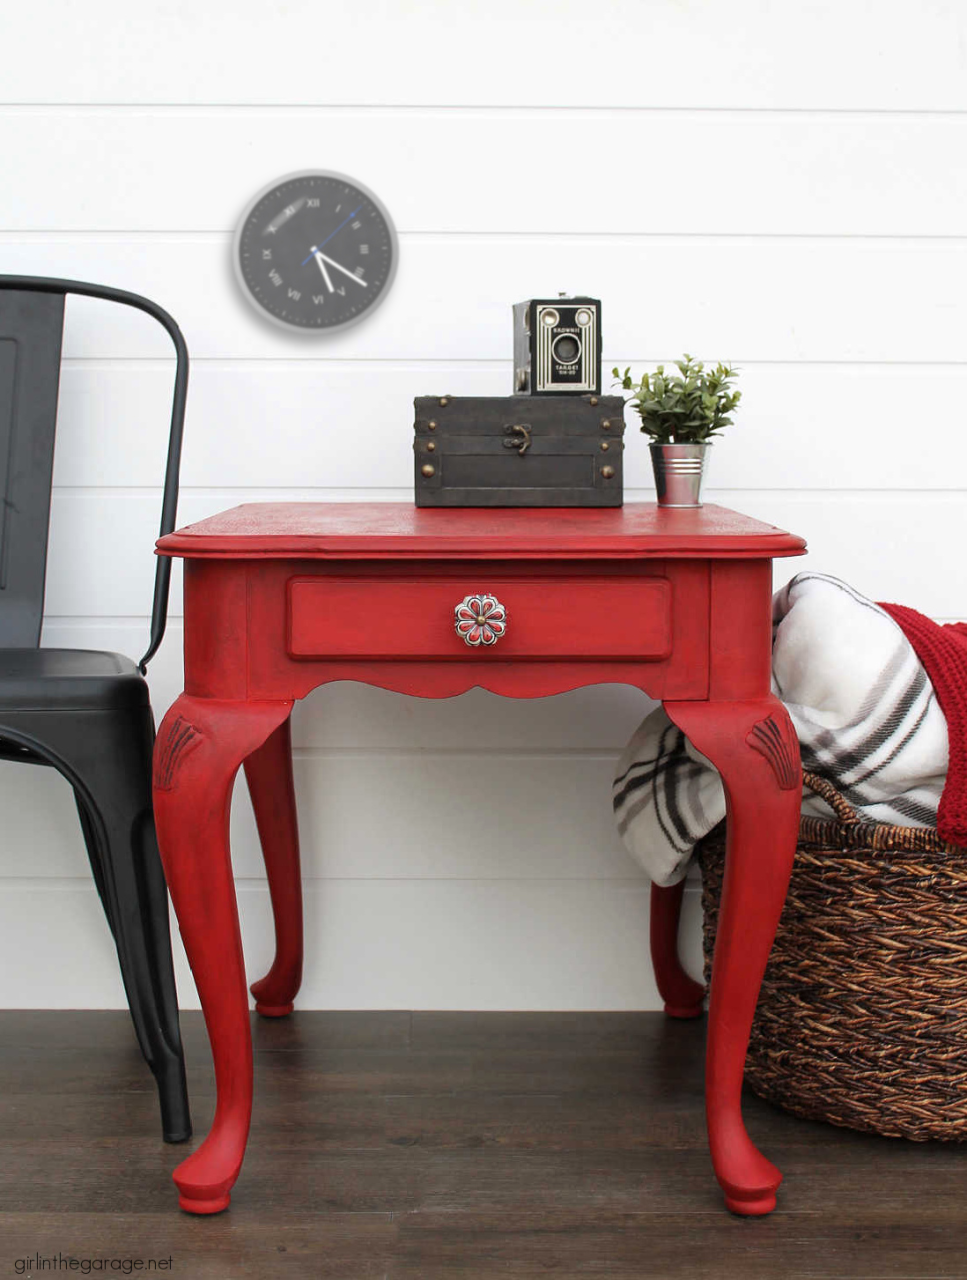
5:21:08
